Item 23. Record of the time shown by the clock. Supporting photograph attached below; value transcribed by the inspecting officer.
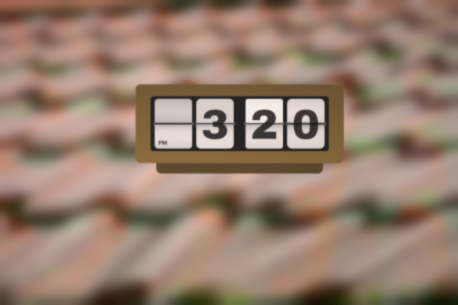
3:20
